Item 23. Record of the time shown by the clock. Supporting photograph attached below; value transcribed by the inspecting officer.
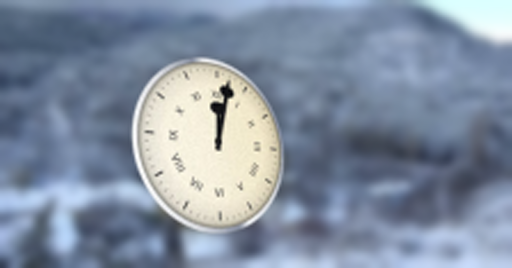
12:02
